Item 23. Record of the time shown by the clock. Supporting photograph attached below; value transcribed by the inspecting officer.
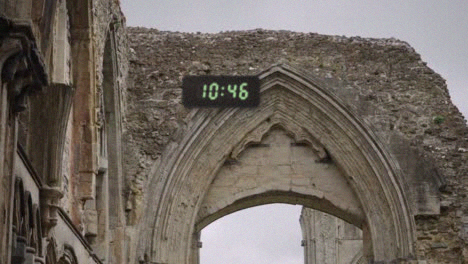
10:46
